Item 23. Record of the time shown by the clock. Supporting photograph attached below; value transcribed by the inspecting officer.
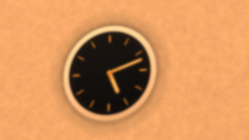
5:12
